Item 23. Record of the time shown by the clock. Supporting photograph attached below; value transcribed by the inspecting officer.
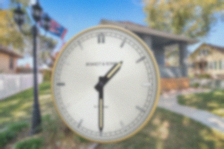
1:30
